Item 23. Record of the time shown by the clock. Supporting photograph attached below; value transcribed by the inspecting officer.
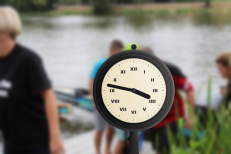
3:47
